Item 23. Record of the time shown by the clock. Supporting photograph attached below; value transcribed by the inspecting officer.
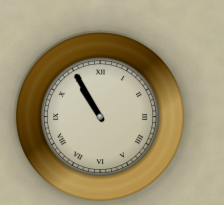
10:55
